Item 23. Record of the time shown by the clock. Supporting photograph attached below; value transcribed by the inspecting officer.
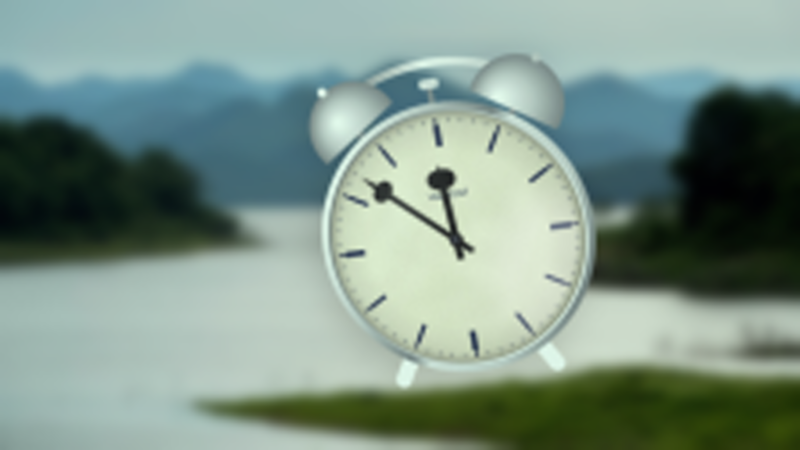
11:52
